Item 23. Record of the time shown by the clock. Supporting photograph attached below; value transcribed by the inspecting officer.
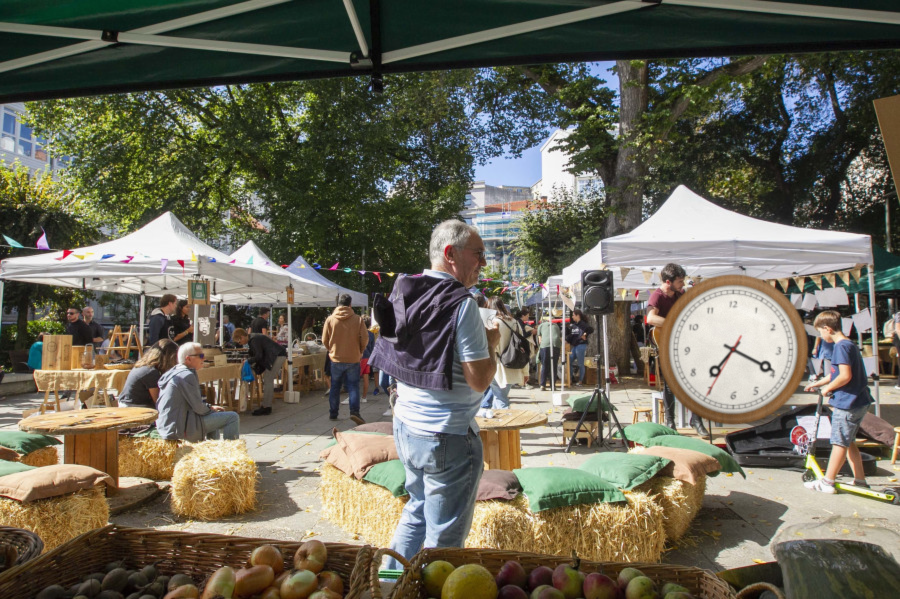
7:19:35
